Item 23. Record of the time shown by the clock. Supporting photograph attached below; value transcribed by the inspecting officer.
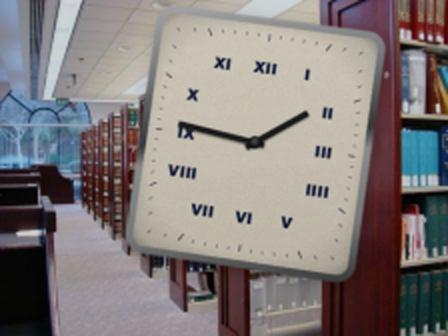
1:46
